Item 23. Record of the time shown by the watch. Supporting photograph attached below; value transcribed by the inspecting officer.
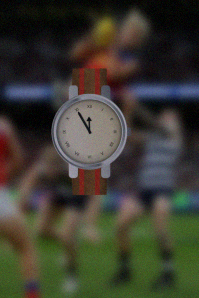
11:55
